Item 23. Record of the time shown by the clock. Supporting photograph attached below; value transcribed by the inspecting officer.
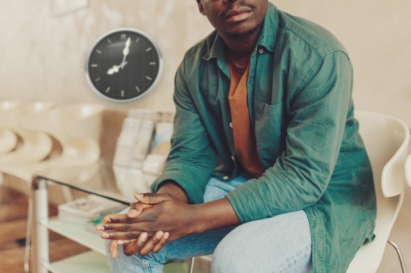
8:02
